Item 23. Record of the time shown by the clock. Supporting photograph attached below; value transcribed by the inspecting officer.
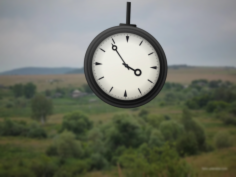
3:54
